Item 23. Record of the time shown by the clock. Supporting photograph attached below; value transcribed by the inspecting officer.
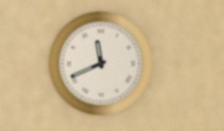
11:41
